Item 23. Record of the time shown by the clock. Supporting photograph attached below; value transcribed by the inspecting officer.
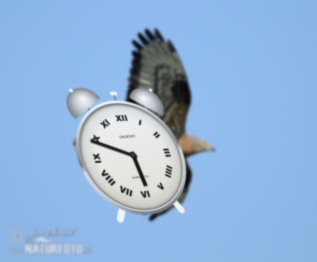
5:49
